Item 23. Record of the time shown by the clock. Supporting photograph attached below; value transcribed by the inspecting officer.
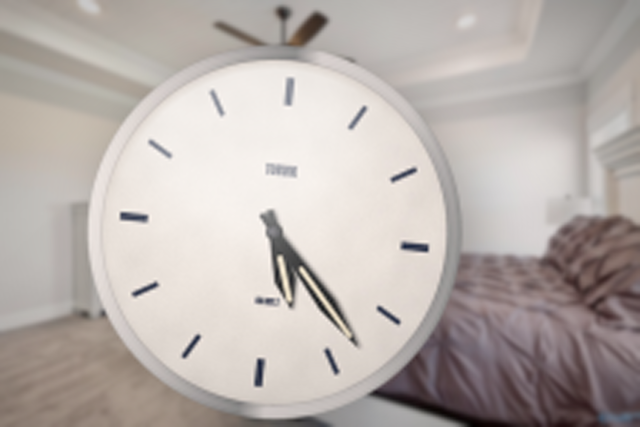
5:23
